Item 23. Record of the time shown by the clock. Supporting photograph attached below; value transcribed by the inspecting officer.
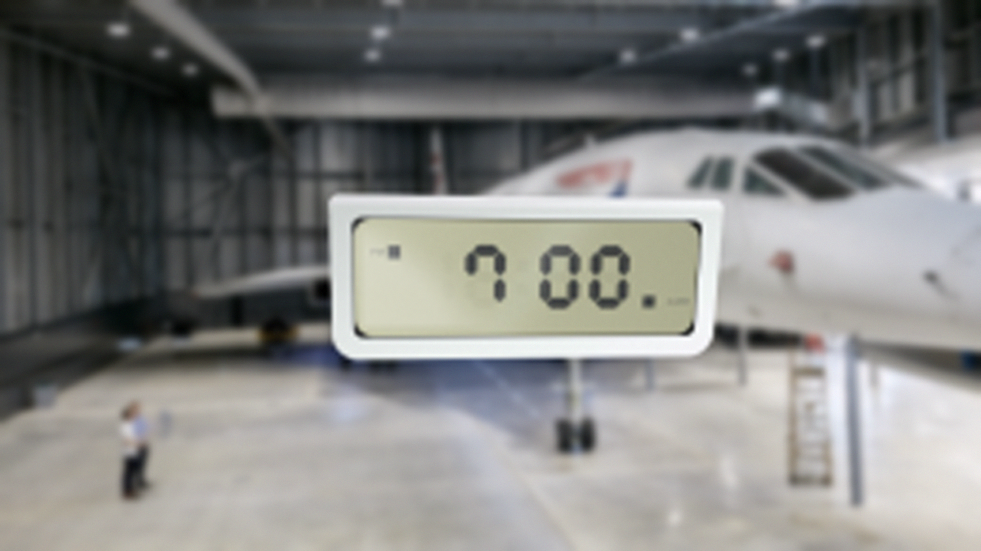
7:00
